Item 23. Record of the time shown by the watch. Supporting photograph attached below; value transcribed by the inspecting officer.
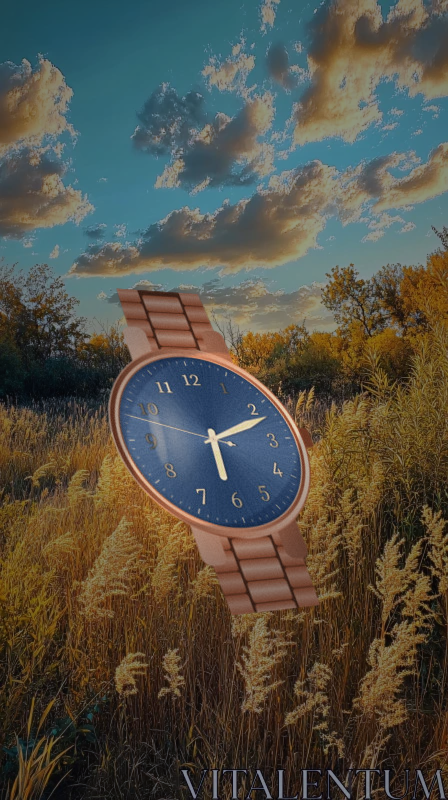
6:11:48
